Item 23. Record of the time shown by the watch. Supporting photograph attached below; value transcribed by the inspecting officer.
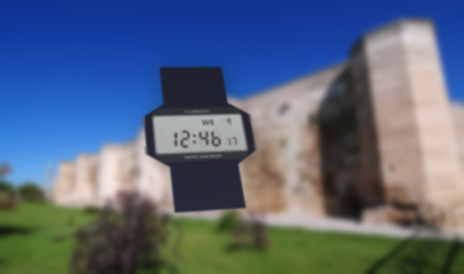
12:46
